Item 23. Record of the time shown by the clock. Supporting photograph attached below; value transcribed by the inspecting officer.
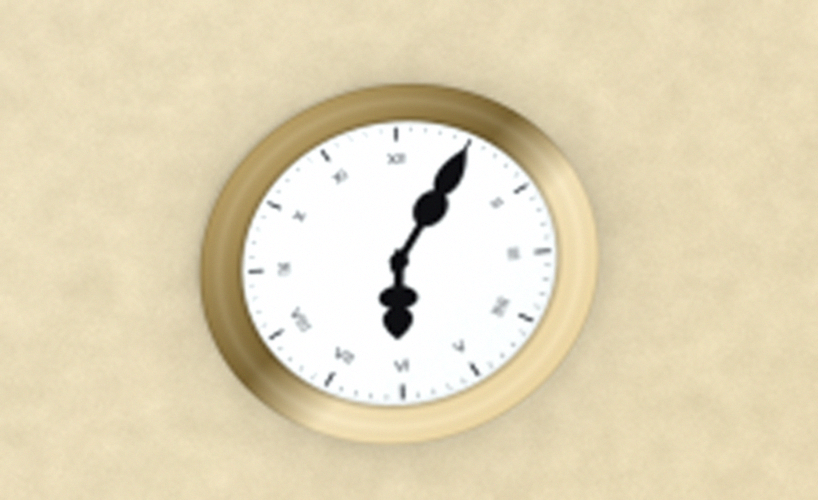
6:05
